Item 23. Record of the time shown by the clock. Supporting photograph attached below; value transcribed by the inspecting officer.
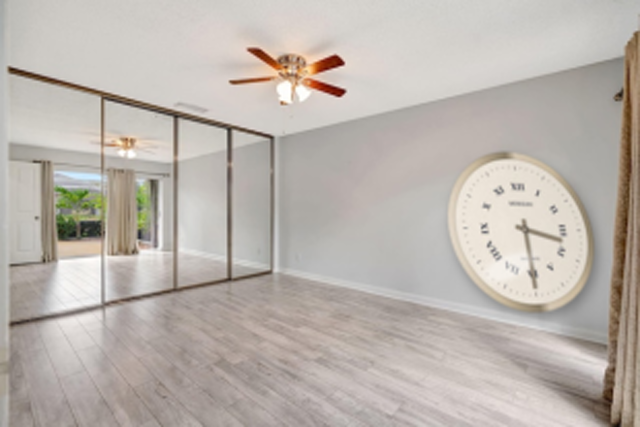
3:30
